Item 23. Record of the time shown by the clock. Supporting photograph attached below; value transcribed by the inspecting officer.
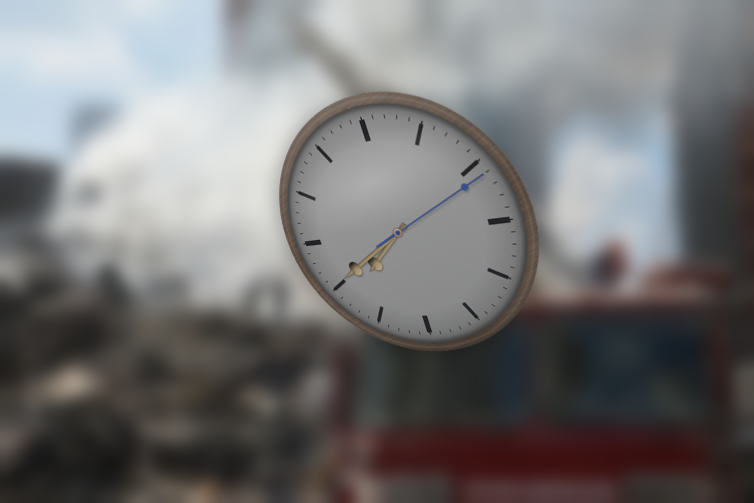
7:40:11
